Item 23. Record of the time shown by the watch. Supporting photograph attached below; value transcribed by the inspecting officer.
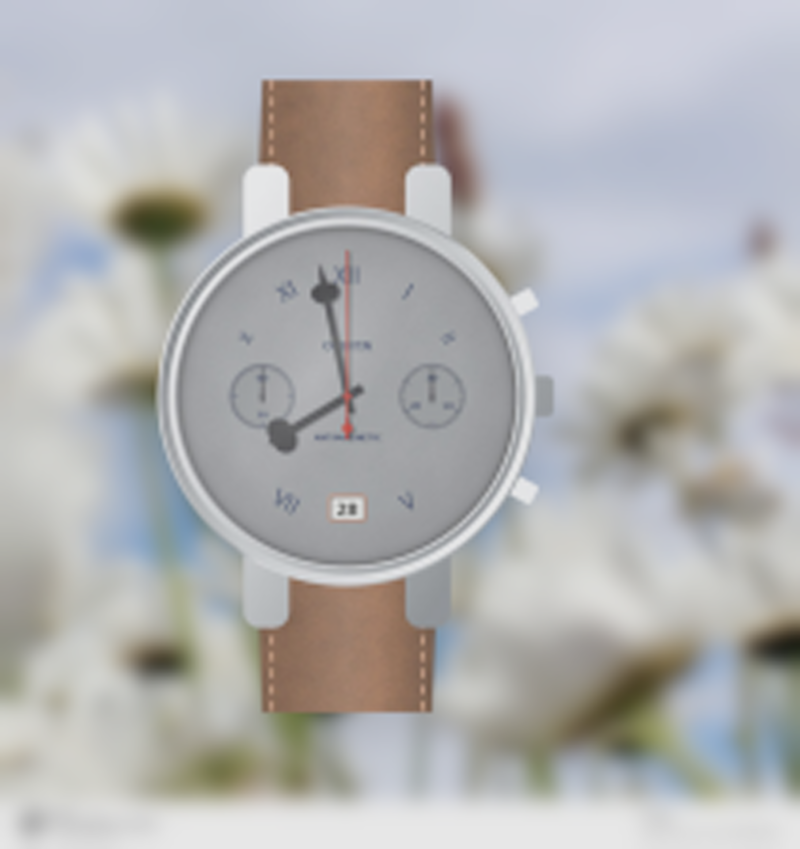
7:58
